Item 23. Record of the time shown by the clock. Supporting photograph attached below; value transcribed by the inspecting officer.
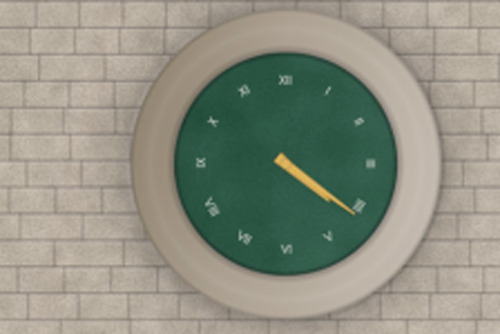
4:21
